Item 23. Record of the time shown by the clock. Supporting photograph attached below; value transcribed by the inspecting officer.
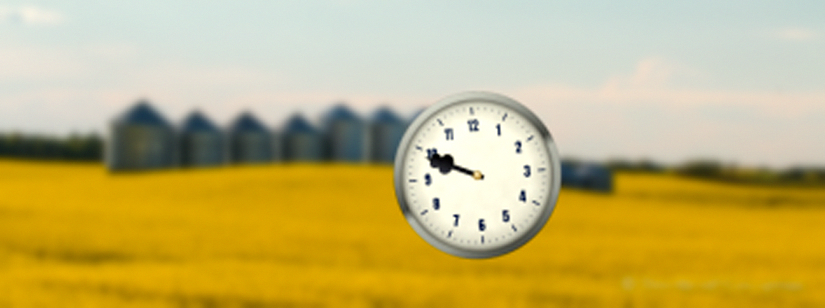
9:49
